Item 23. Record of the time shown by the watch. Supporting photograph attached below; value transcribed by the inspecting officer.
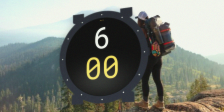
6:00
